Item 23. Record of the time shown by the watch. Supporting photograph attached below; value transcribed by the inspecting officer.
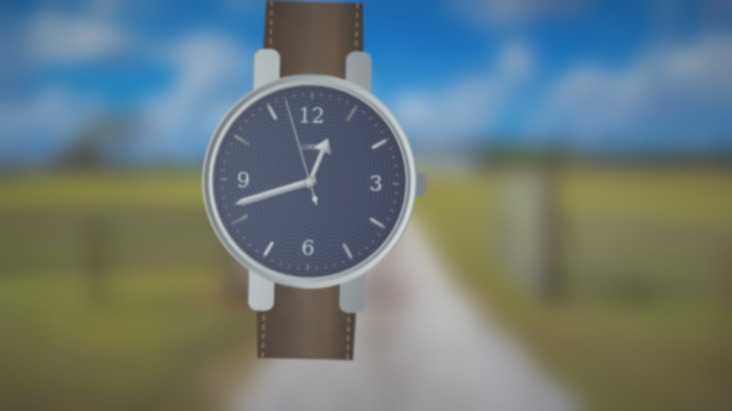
12:41:57
